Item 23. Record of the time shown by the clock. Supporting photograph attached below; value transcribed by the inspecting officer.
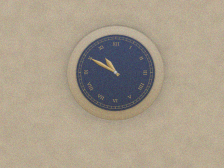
10:50
